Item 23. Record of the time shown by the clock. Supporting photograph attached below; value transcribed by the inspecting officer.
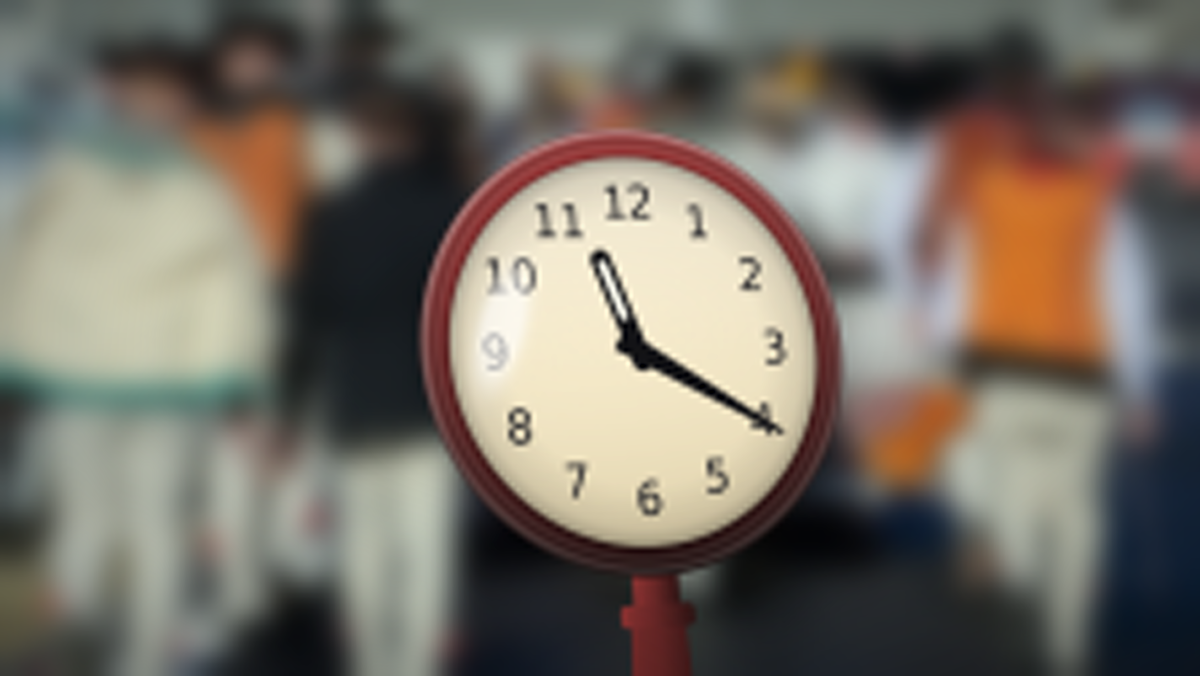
11:20
